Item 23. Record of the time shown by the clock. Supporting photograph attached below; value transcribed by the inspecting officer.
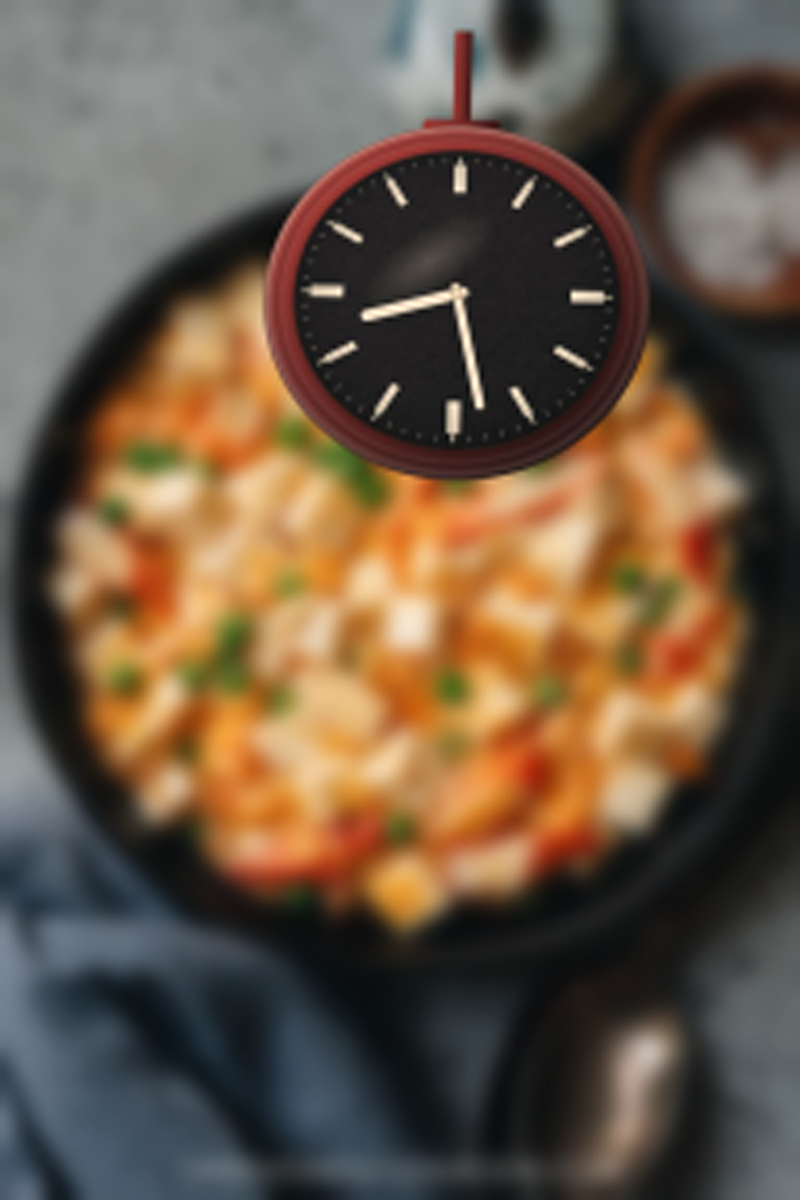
8:28
